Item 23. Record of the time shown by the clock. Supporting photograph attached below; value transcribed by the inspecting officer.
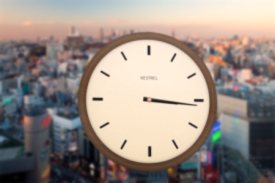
3:16
